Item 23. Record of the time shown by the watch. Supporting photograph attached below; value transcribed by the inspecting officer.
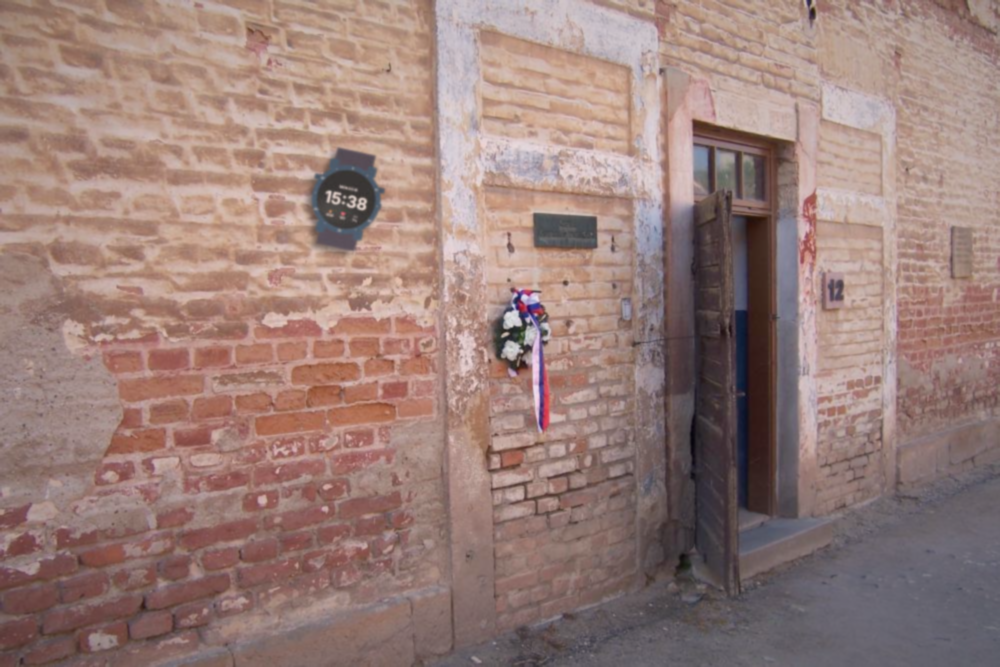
15:38
